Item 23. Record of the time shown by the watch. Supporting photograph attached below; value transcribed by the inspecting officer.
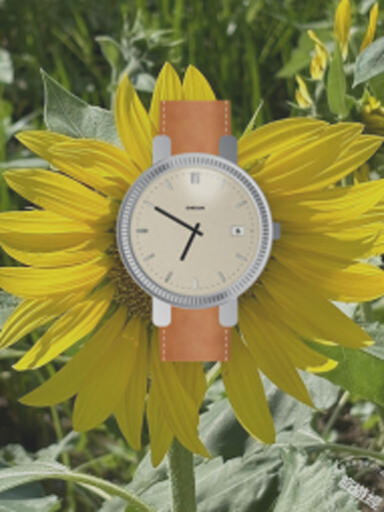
6:50
